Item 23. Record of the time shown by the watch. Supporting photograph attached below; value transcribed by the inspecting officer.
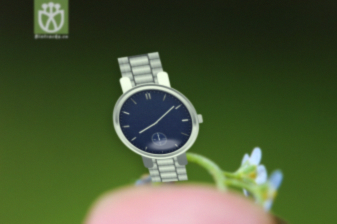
8:09
